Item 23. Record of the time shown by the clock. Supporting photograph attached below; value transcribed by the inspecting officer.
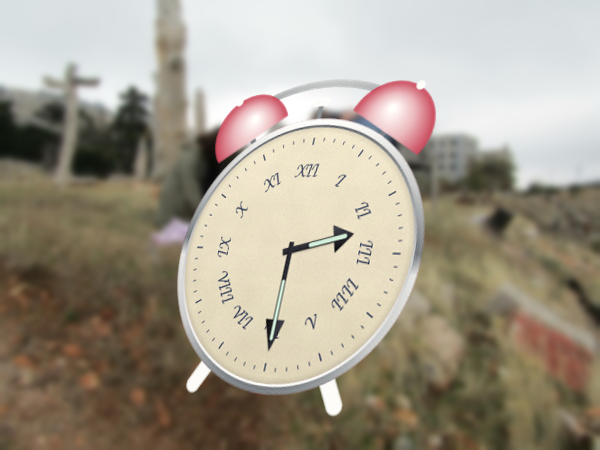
2:30
